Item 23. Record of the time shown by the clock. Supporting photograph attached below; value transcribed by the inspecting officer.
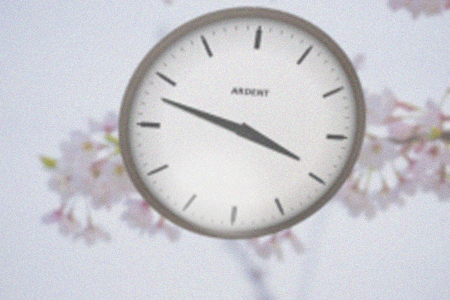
3:48
